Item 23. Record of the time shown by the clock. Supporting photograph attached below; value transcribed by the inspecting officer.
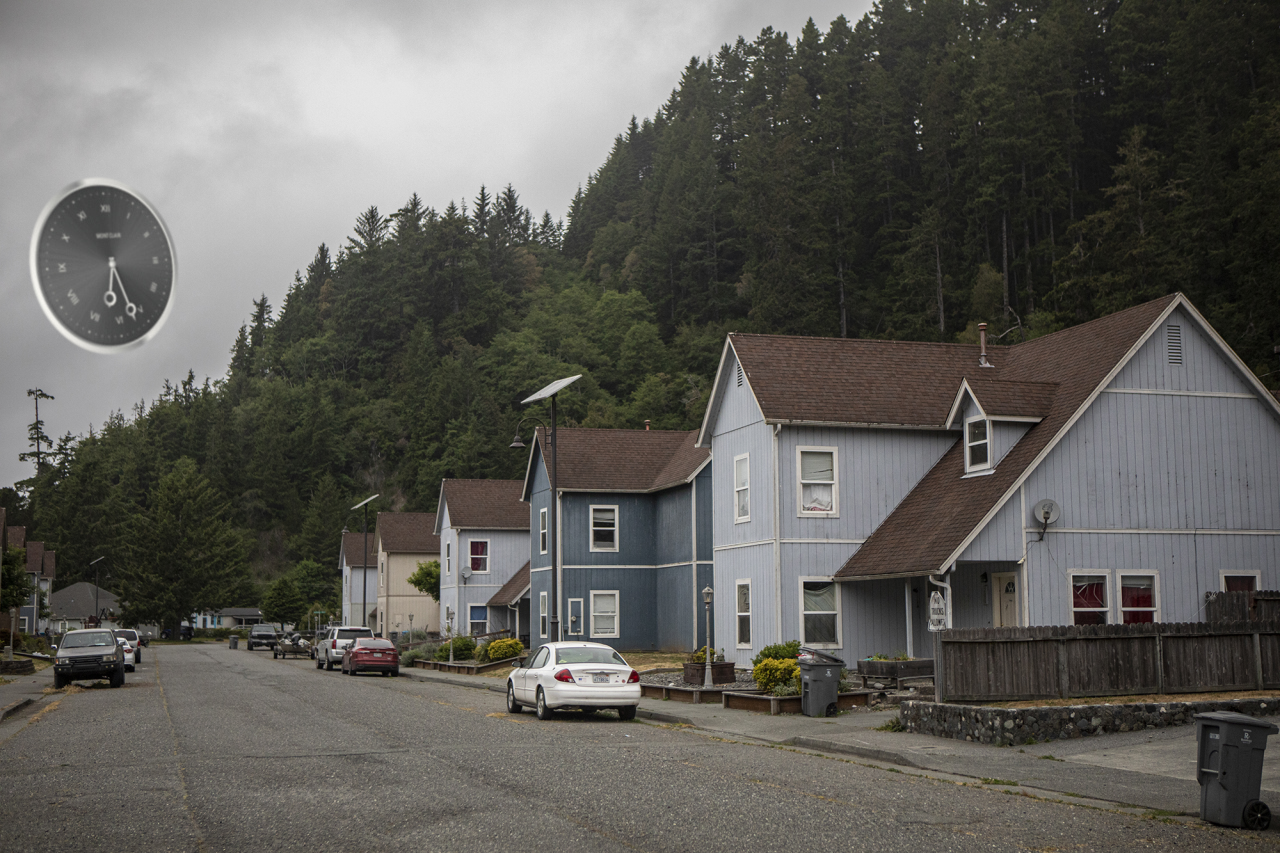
6:27
